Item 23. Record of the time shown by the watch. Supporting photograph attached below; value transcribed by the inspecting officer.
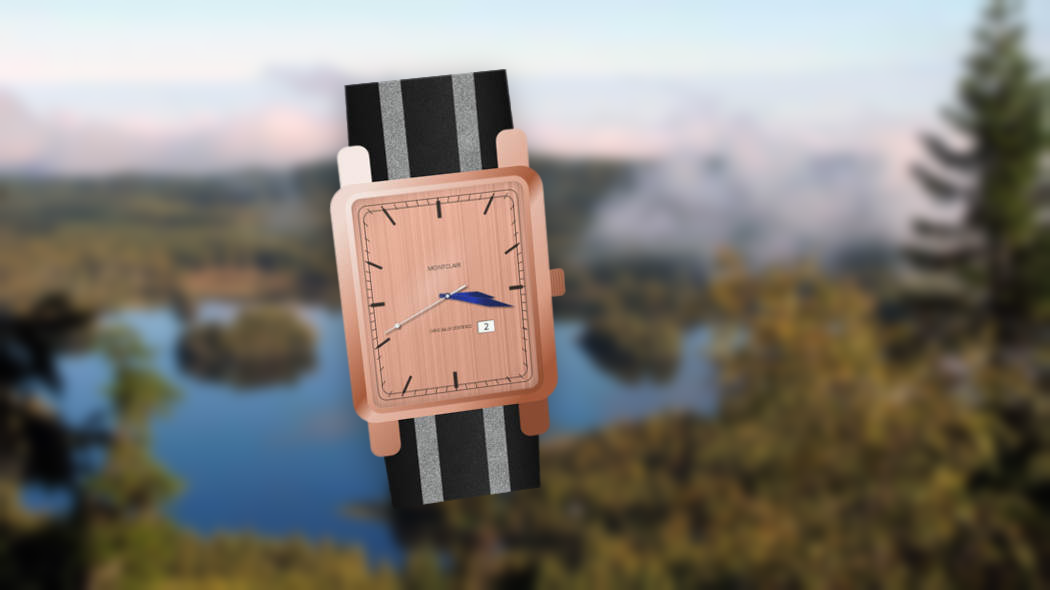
3:17:41
